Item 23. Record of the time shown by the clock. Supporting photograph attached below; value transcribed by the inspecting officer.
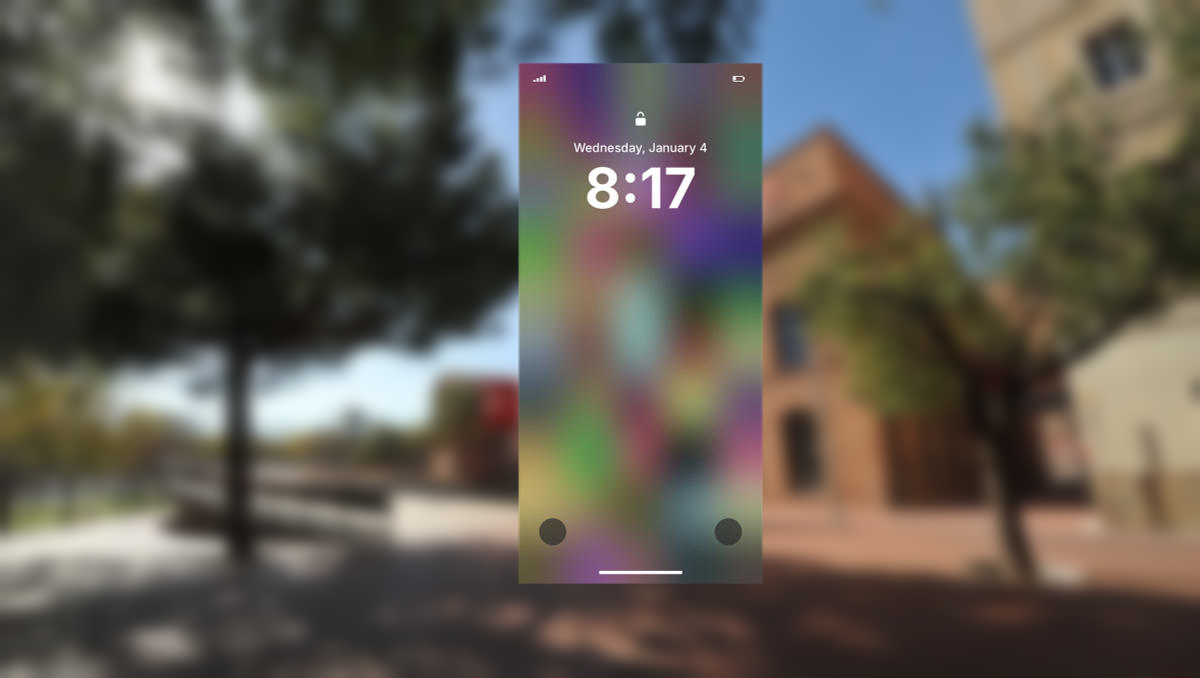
8:17
